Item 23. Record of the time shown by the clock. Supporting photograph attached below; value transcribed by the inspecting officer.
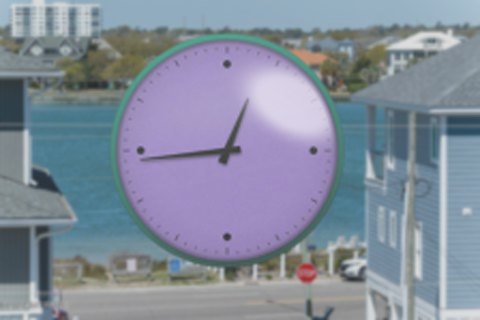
12:44
